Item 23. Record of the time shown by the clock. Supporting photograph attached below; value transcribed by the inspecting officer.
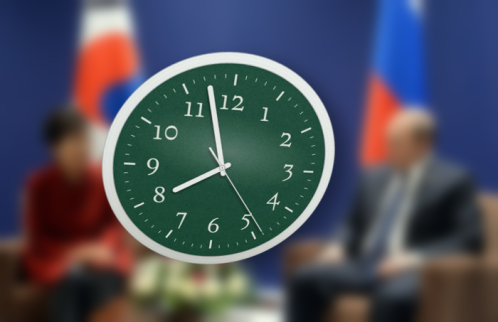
7:57:24
